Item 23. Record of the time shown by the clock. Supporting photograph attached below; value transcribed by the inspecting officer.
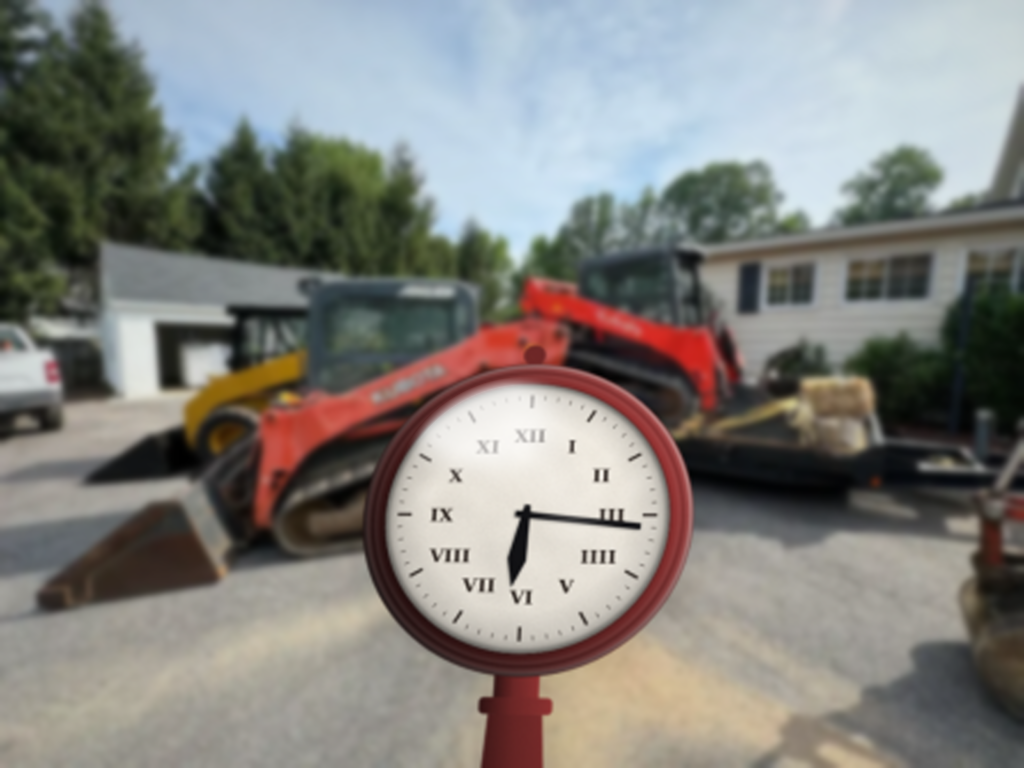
6:16
